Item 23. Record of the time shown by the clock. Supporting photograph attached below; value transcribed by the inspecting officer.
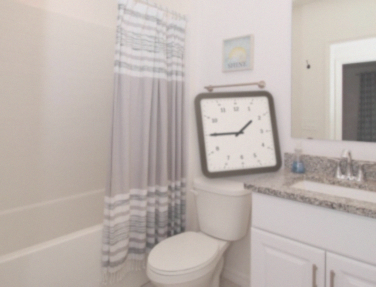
1:45
